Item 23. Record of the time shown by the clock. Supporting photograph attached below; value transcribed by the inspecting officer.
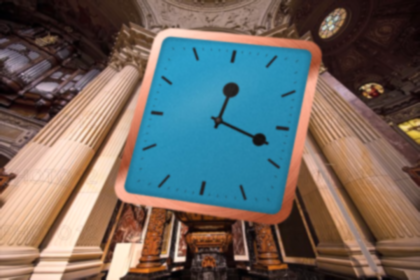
12:18
